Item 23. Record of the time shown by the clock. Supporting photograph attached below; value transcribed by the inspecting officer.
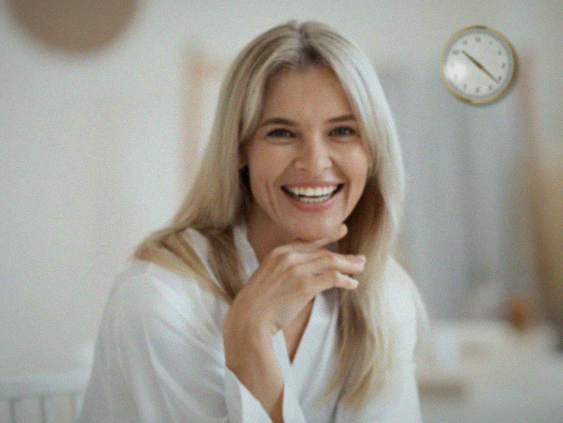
10:22
